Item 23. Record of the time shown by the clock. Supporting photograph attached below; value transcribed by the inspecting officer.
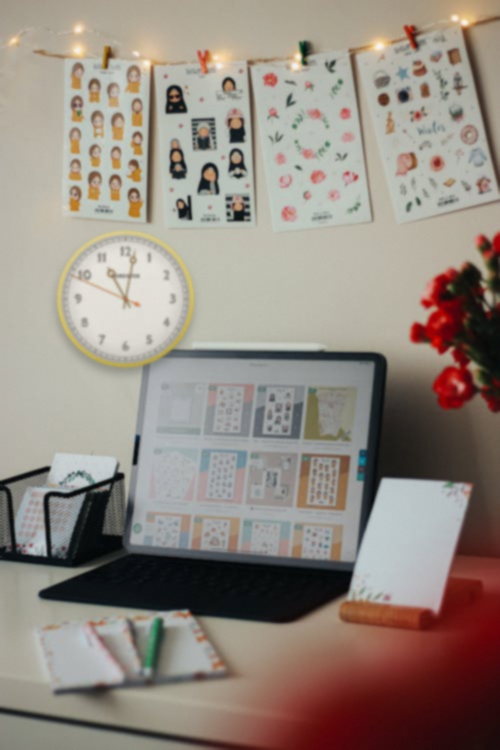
11:01:49
